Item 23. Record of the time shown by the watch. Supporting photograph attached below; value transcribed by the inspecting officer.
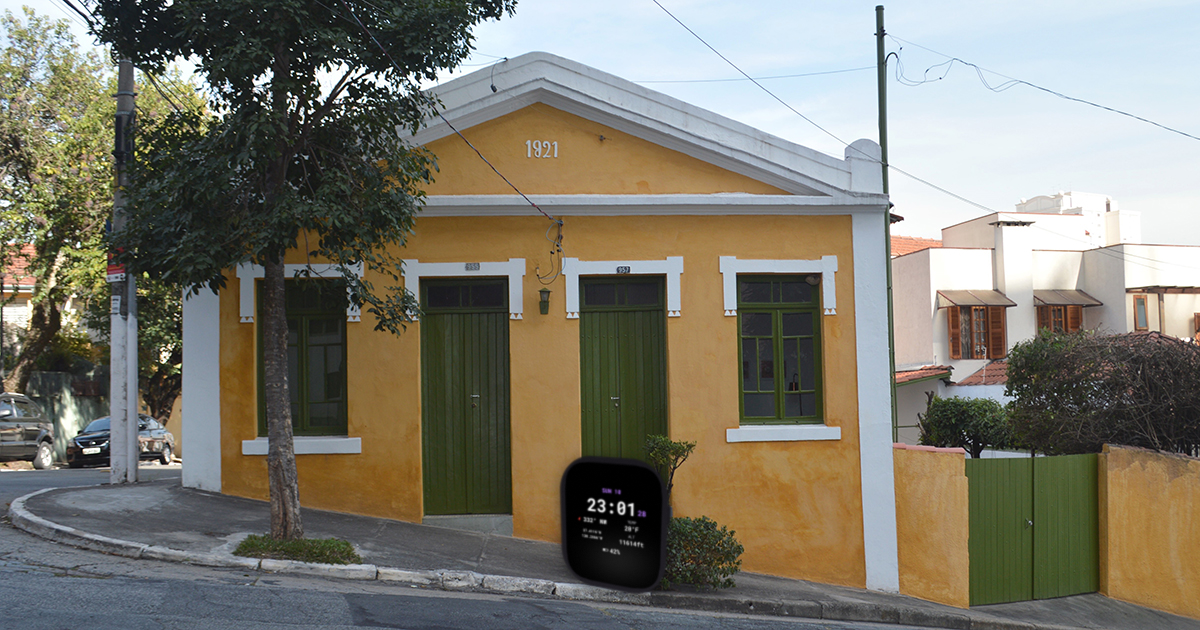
23:01
